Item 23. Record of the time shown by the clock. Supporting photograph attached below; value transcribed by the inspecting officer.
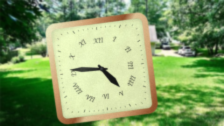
4:46
